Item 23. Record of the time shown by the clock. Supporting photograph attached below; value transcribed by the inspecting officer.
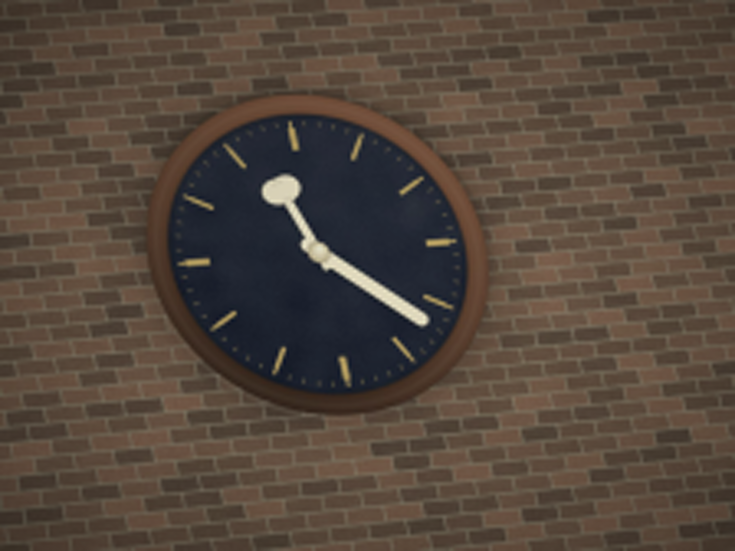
11:22
